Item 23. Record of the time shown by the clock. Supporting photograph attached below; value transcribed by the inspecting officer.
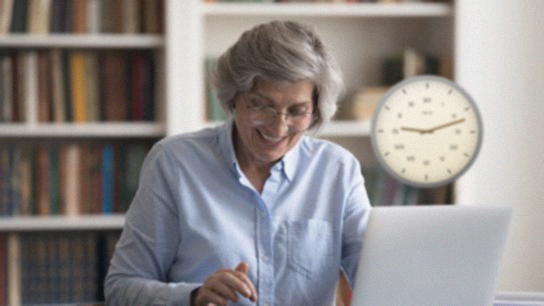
9:12
